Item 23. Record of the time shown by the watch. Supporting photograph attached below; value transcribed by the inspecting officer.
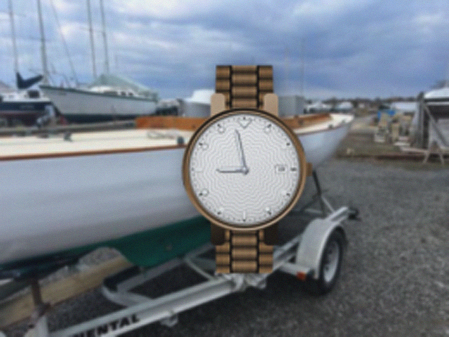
8:58
